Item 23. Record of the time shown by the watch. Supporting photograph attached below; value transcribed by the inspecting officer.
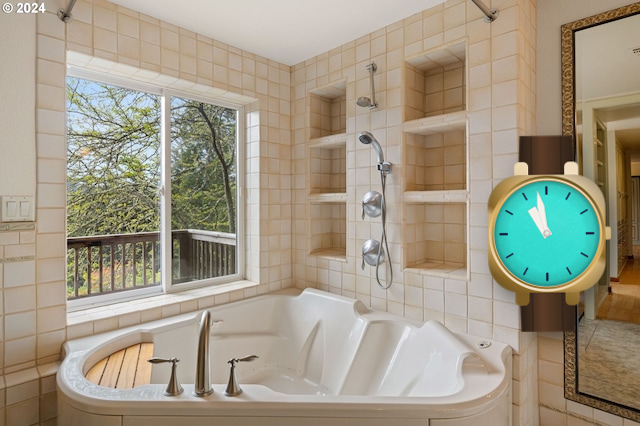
10:58
